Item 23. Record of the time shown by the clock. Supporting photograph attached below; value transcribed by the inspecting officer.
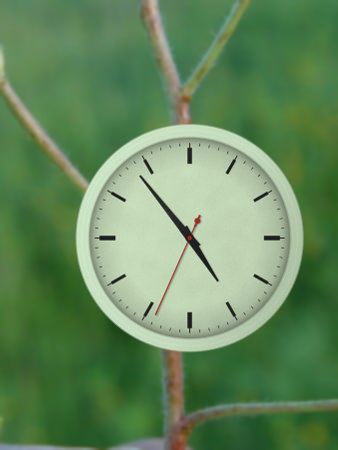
4:53:34
